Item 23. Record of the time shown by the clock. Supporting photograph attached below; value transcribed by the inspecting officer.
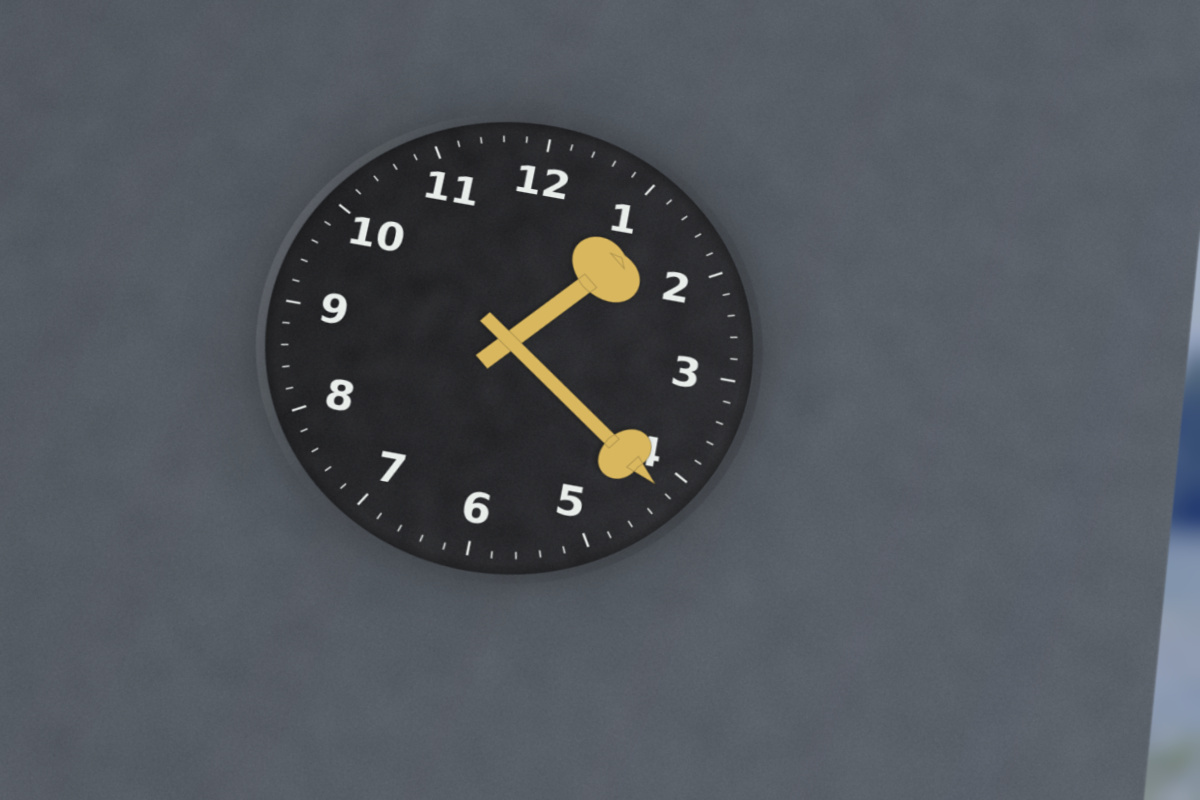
1:21
